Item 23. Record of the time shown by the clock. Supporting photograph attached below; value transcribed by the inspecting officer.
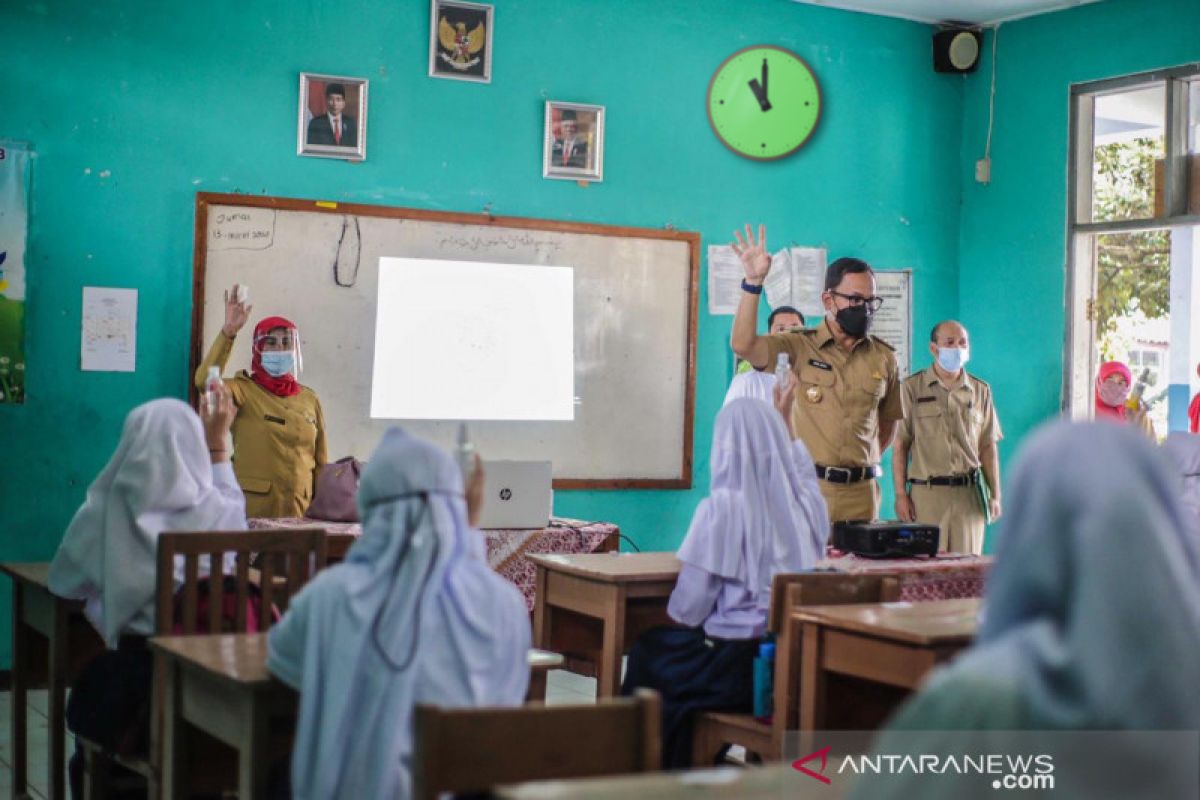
11:00
